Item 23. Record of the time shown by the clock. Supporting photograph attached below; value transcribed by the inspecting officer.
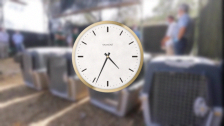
4:34
